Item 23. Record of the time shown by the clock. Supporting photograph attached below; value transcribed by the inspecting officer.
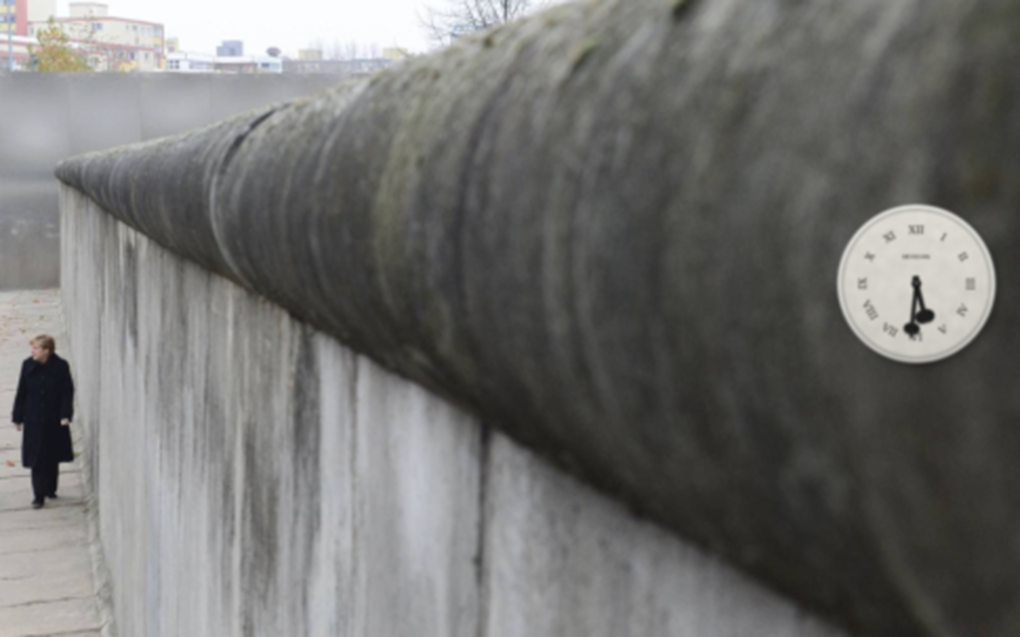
5:31
